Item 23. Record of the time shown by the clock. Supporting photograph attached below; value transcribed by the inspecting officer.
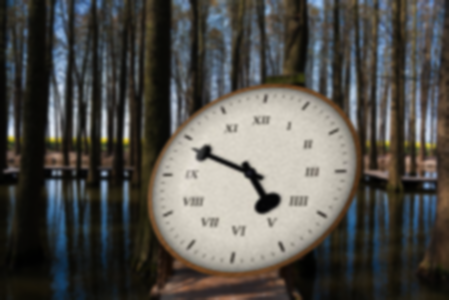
4:49
